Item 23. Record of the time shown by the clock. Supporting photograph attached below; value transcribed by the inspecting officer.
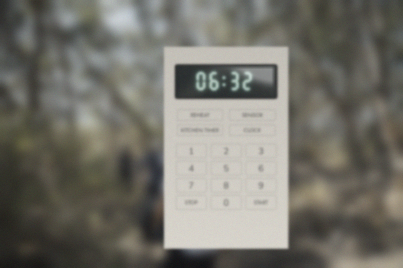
6:32
